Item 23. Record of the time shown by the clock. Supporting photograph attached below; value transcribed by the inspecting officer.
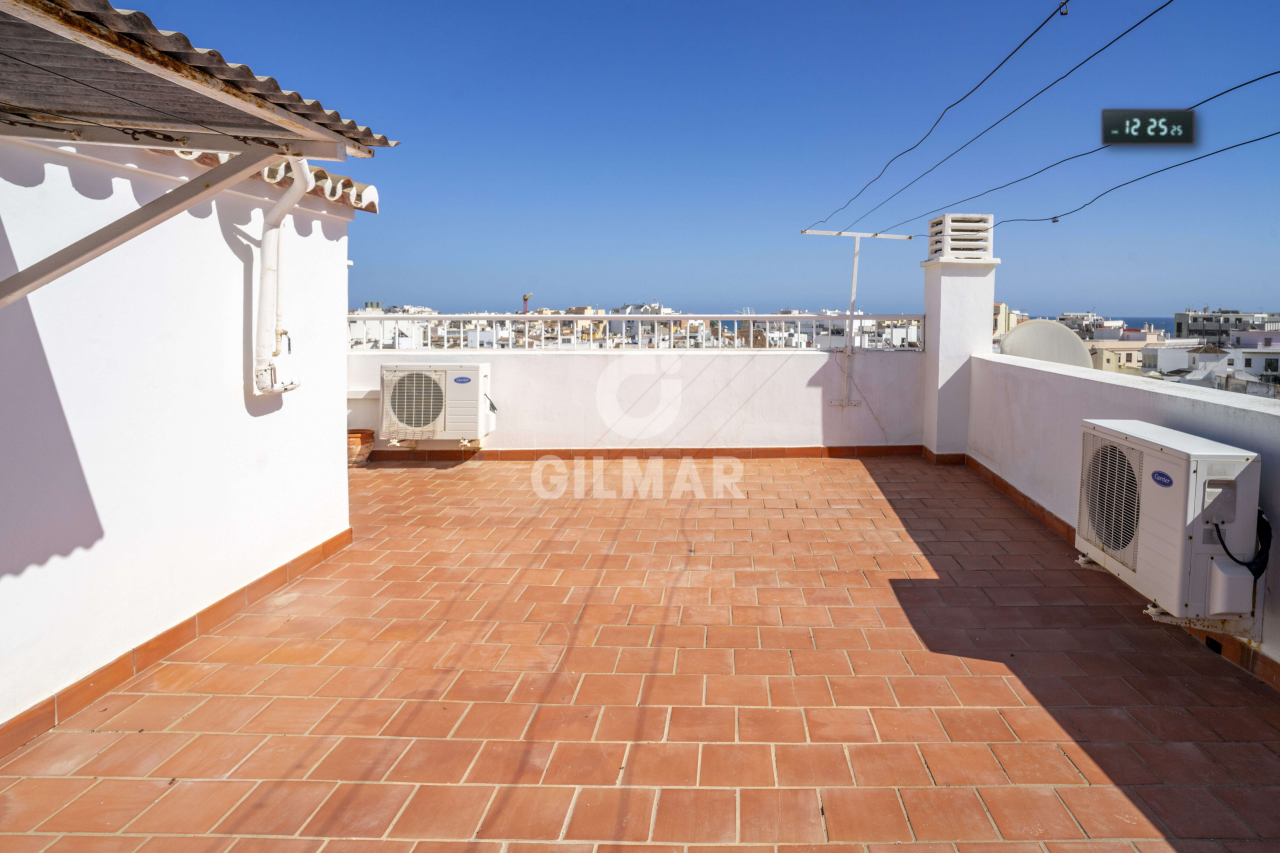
12:25
